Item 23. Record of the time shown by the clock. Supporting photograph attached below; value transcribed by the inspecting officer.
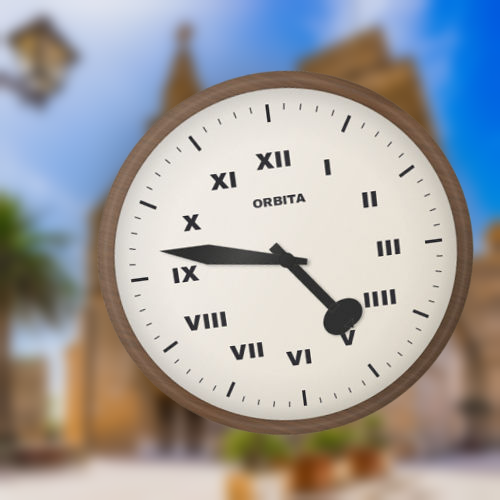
4:47
